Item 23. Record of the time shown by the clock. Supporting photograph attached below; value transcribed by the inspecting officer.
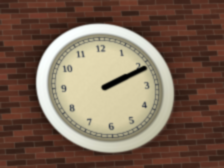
2:11
